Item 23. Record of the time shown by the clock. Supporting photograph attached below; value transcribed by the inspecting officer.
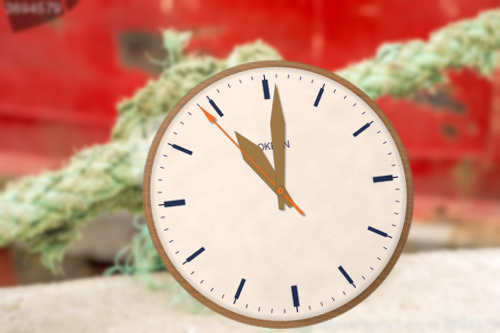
11:00:54
